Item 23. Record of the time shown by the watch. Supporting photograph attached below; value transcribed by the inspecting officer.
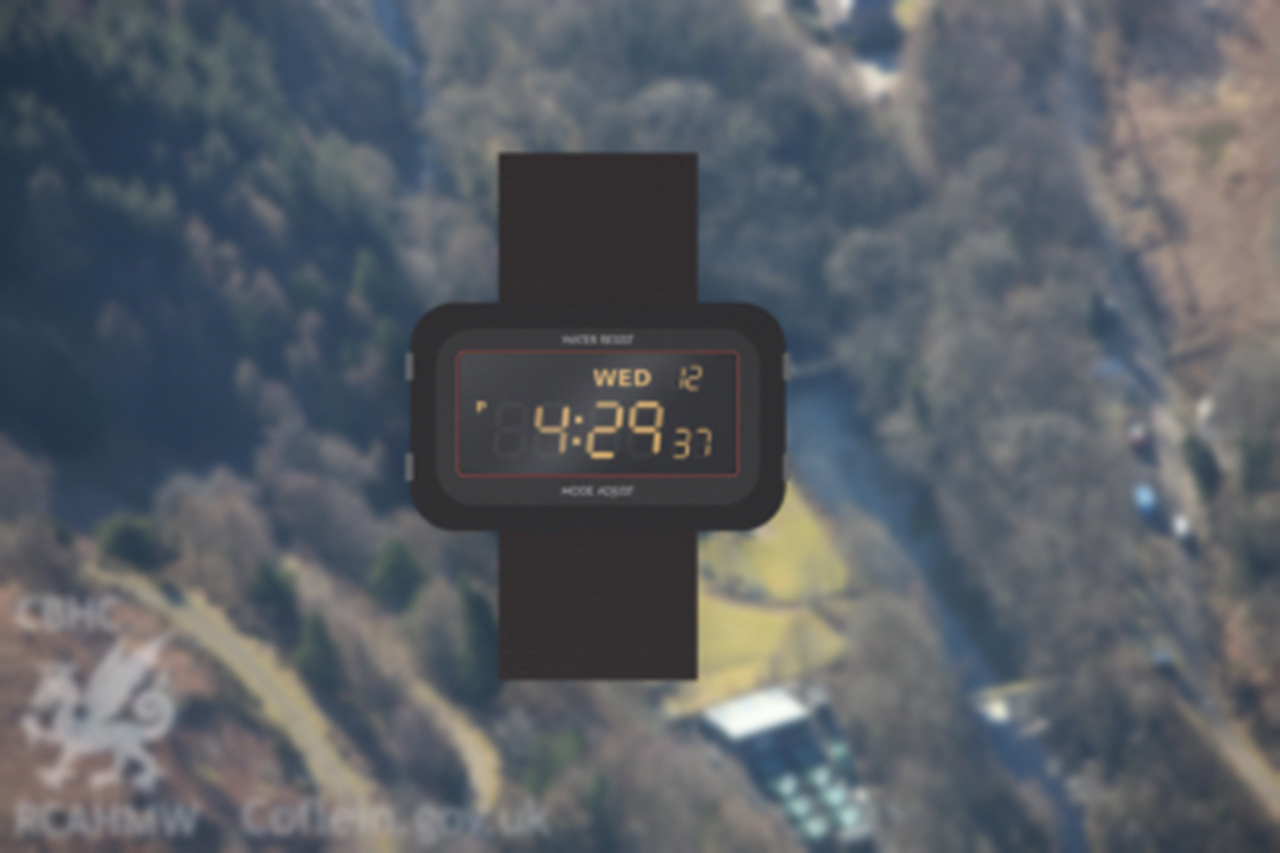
4:29:37
